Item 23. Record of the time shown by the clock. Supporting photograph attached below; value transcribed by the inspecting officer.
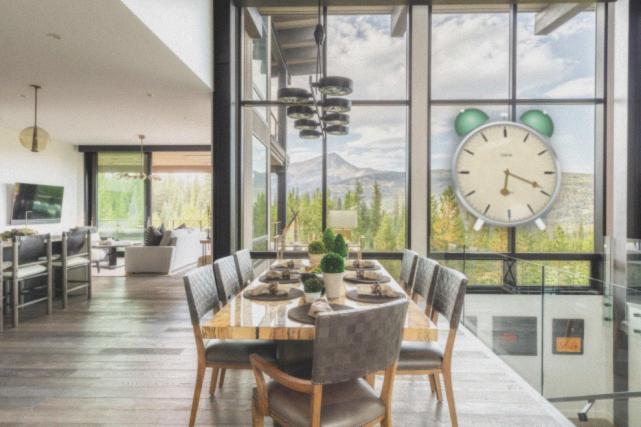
6:19
